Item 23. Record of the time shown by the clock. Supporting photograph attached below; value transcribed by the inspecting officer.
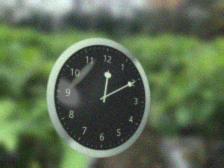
12:10
